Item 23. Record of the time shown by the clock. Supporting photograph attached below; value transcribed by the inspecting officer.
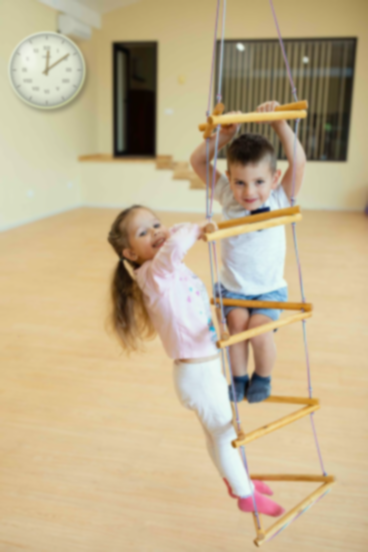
12:09
